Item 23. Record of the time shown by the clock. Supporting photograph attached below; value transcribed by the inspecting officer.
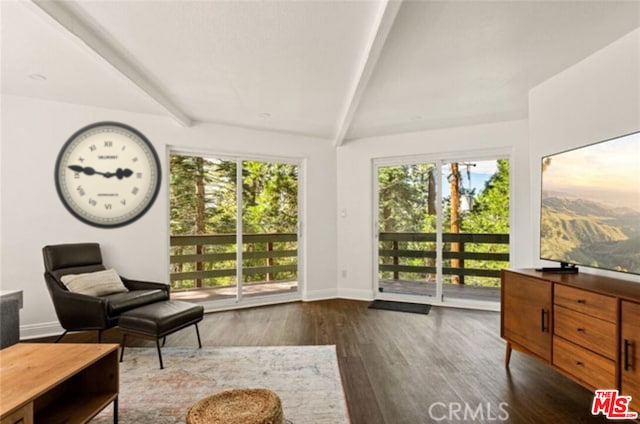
2:47
